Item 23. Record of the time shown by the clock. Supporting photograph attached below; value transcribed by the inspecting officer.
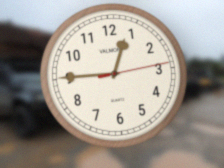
12:45:14
